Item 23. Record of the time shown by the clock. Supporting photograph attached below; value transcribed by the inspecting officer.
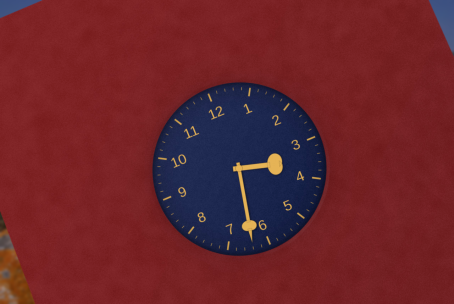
3:32
